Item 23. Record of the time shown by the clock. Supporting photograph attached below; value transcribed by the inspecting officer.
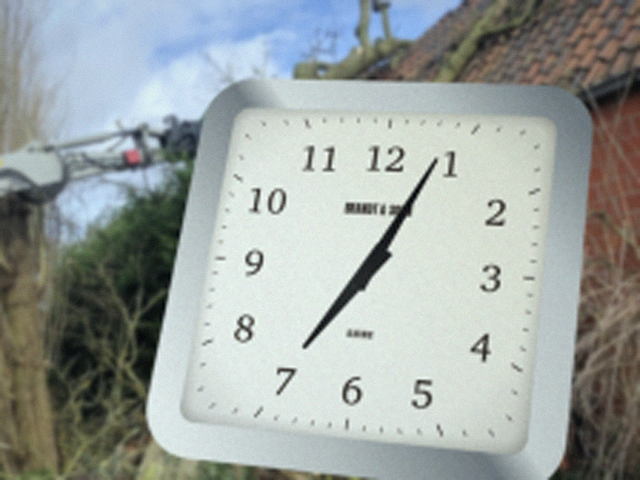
7:04
